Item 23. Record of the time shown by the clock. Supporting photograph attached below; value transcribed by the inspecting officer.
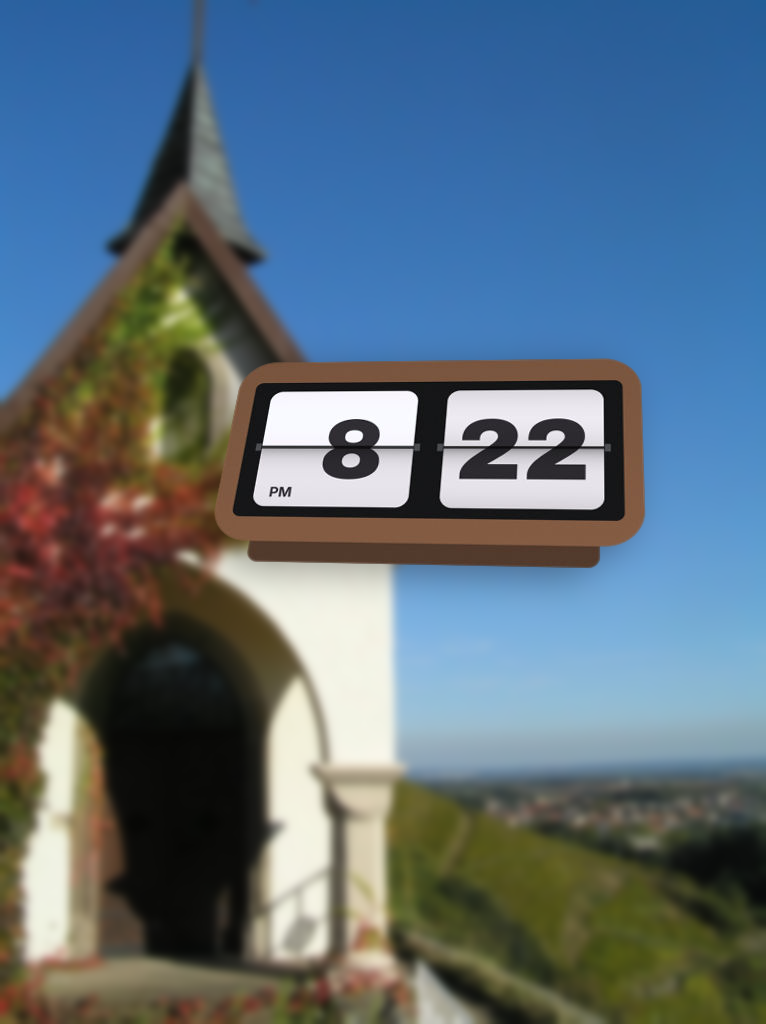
8:22
